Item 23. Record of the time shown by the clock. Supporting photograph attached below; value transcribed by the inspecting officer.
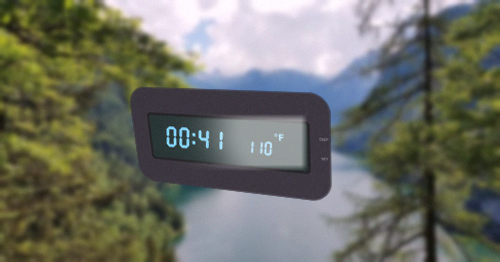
0:41
